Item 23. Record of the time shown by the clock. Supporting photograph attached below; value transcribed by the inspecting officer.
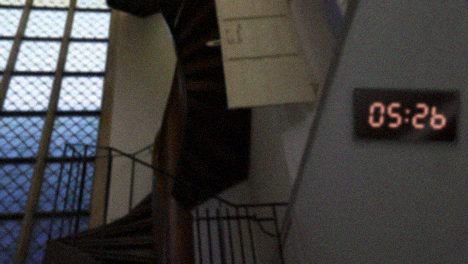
5:26
